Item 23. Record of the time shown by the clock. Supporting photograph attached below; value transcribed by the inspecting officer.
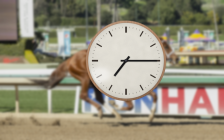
7:15
